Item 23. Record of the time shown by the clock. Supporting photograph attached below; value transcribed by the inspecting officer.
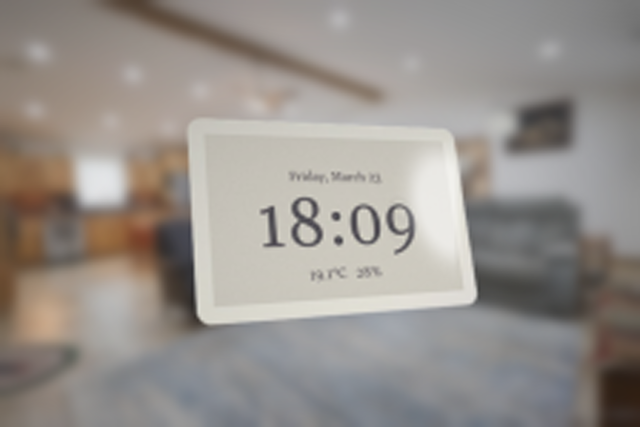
18:09
